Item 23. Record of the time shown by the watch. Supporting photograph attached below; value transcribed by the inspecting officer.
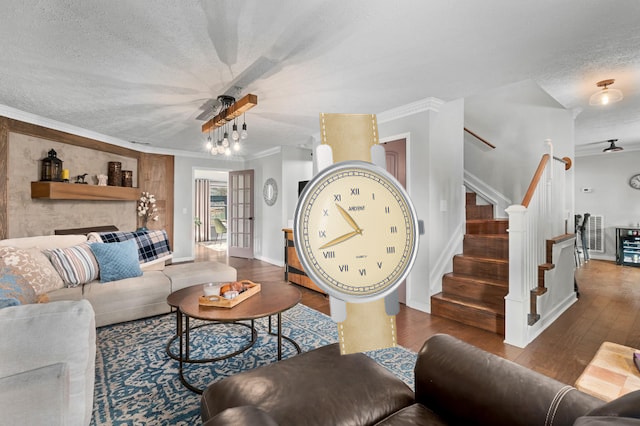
10:42
